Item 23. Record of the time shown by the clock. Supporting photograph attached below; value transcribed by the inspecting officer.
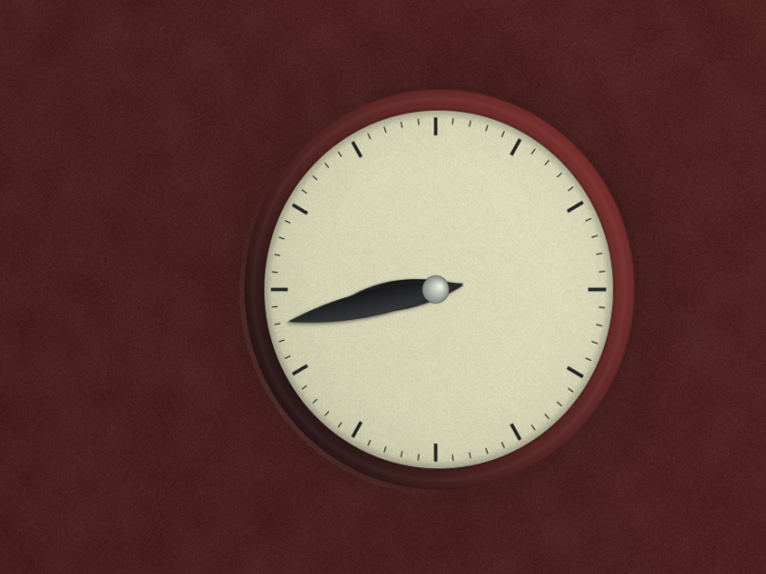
8:43
